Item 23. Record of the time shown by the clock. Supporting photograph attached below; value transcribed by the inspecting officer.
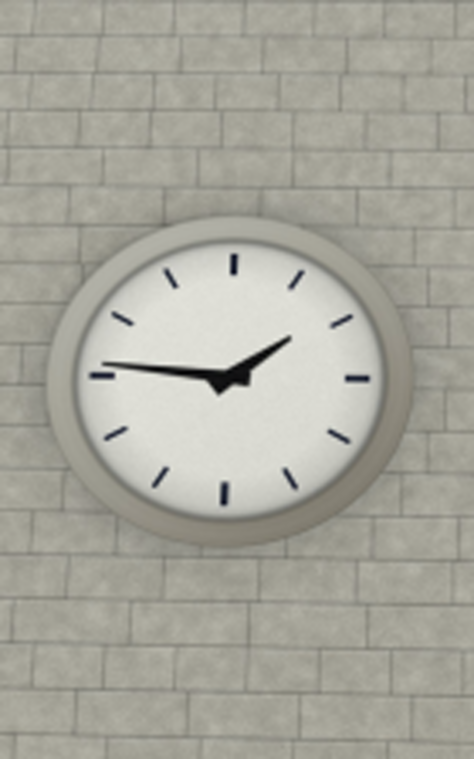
1:46
